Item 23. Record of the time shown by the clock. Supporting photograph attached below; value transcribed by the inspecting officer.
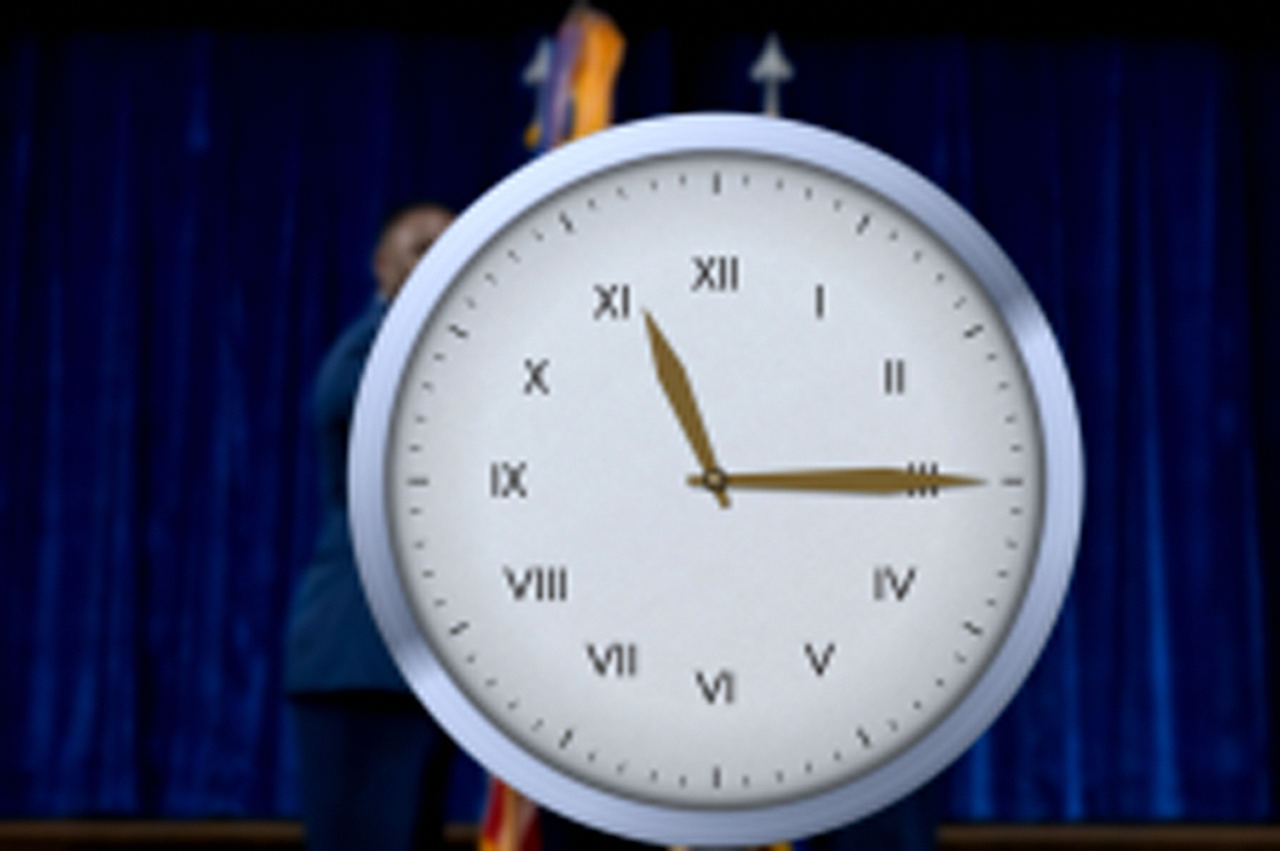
11:15
